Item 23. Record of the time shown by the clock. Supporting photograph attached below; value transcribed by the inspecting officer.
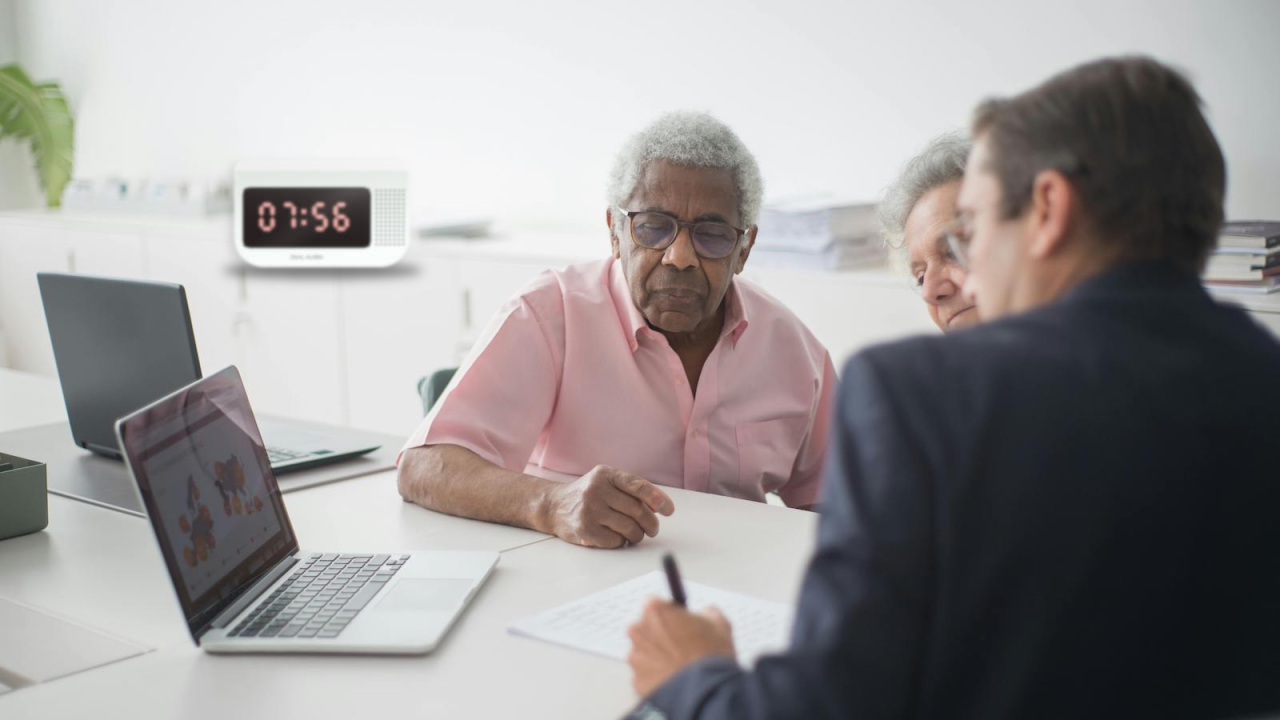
7:56
